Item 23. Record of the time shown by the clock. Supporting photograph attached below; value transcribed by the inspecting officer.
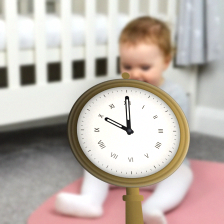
10:00
